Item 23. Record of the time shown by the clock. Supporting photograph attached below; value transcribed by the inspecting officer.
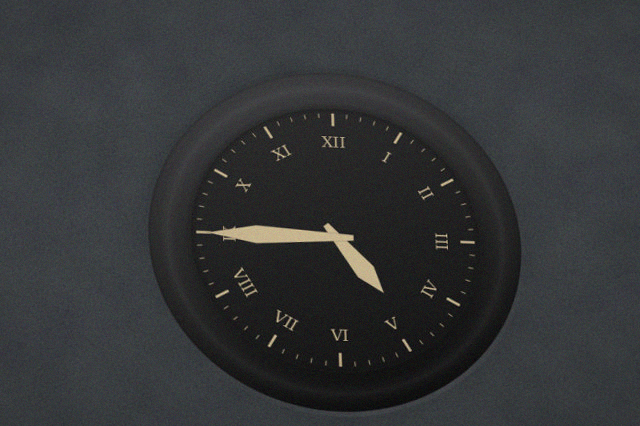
4:45
